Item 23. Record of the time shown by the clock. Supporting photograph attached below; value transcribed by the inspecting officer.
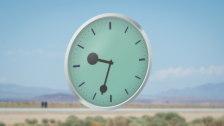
9:33
